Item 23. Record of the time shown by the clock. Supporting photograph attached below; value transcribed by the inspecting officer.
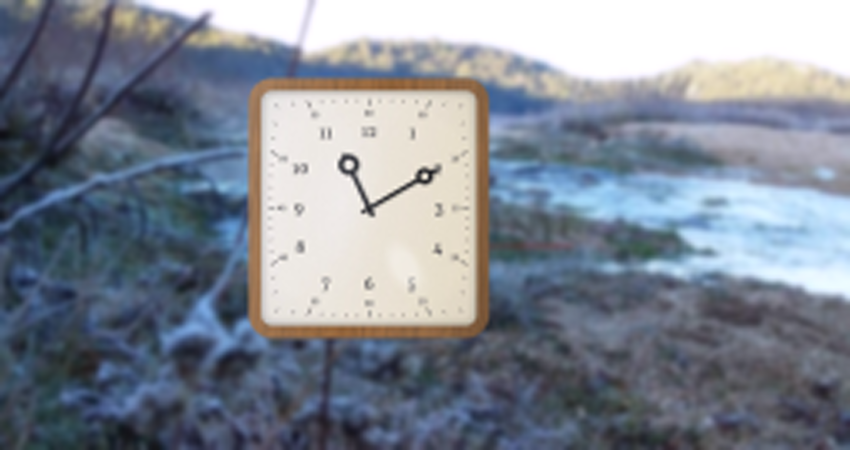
11:10
